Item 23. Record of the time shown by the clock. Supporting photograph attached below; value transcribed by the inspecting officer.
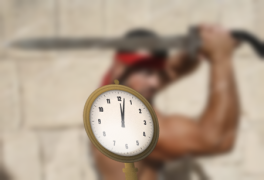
12:02
